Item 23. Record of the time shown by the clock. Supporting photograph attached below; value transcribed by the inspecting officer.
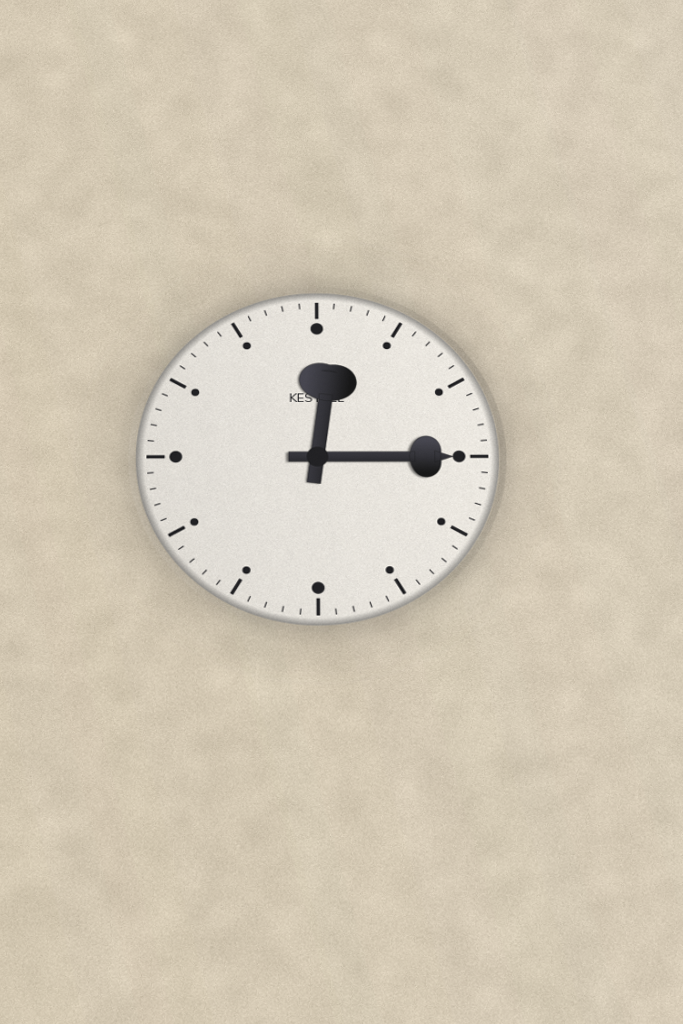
12:15
